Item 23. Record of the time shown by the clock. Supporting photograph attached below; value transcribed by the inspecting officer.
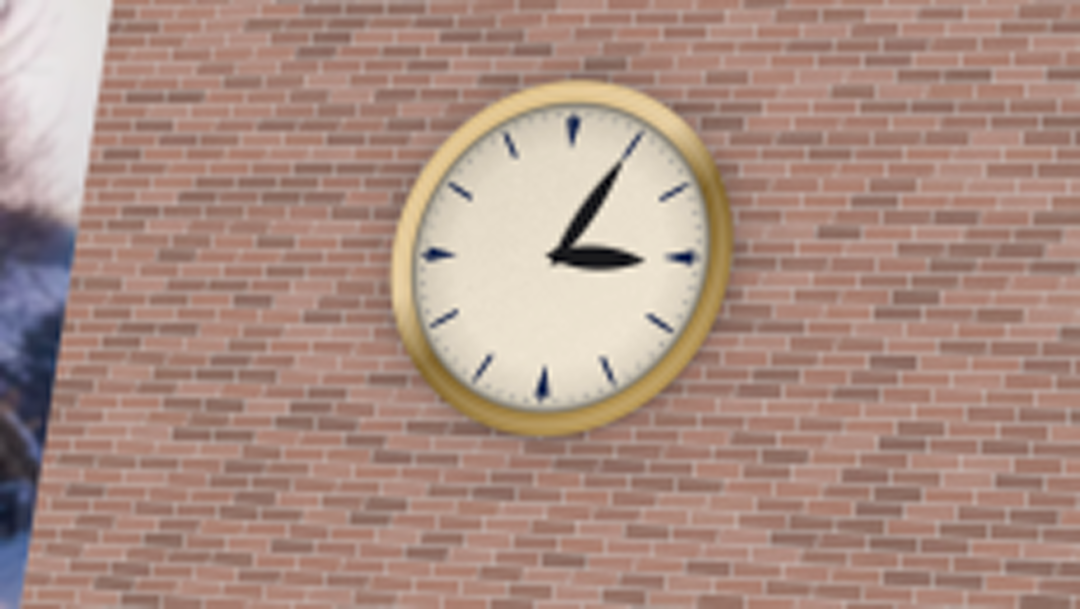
3:05
